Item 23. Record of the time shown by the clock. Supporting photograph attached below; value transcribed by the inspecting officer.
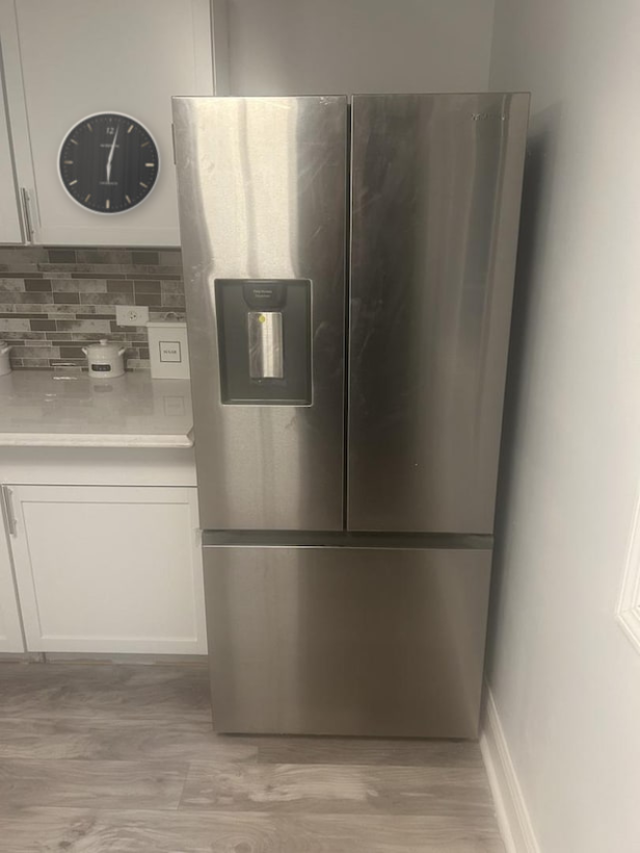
6:02
